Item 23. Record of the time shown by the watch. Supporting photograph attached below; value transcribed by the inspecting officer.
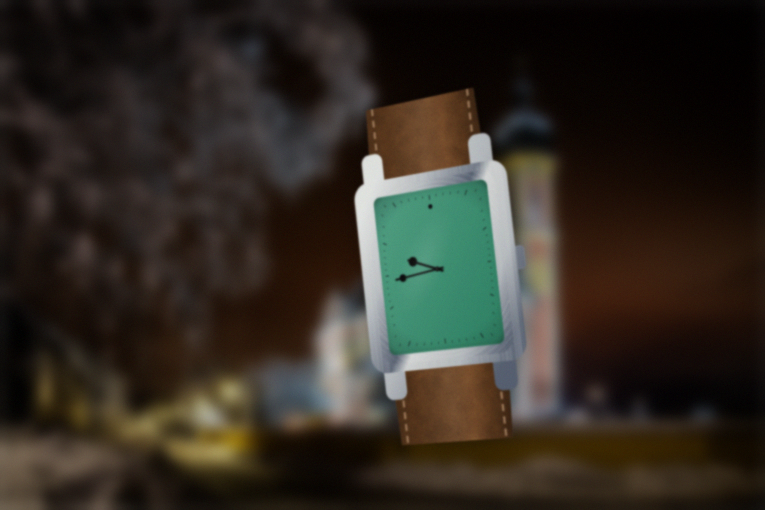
9:44
